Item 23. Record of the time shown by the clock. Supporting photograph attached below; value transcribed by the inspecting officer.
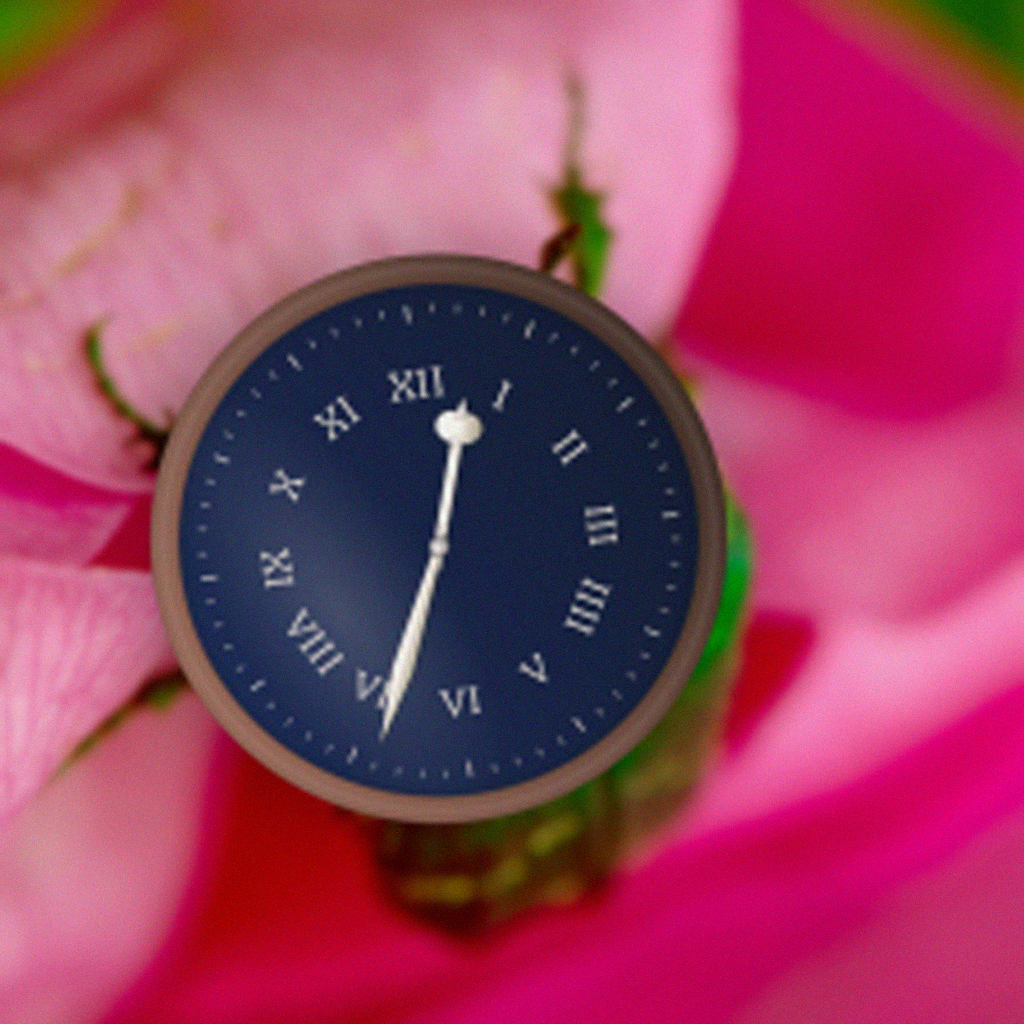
12:34
